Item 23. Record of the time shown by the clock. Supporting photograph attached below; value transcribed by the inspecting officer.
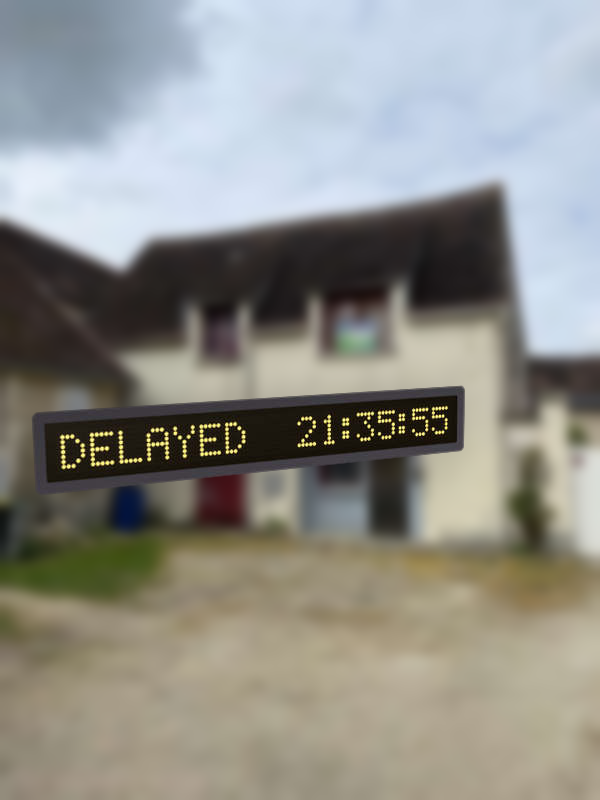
21:35:55
